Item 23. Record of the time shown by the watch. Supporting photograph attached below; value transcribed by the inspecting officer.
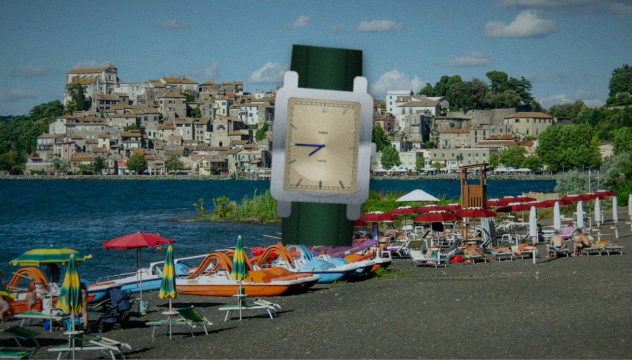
7:45
